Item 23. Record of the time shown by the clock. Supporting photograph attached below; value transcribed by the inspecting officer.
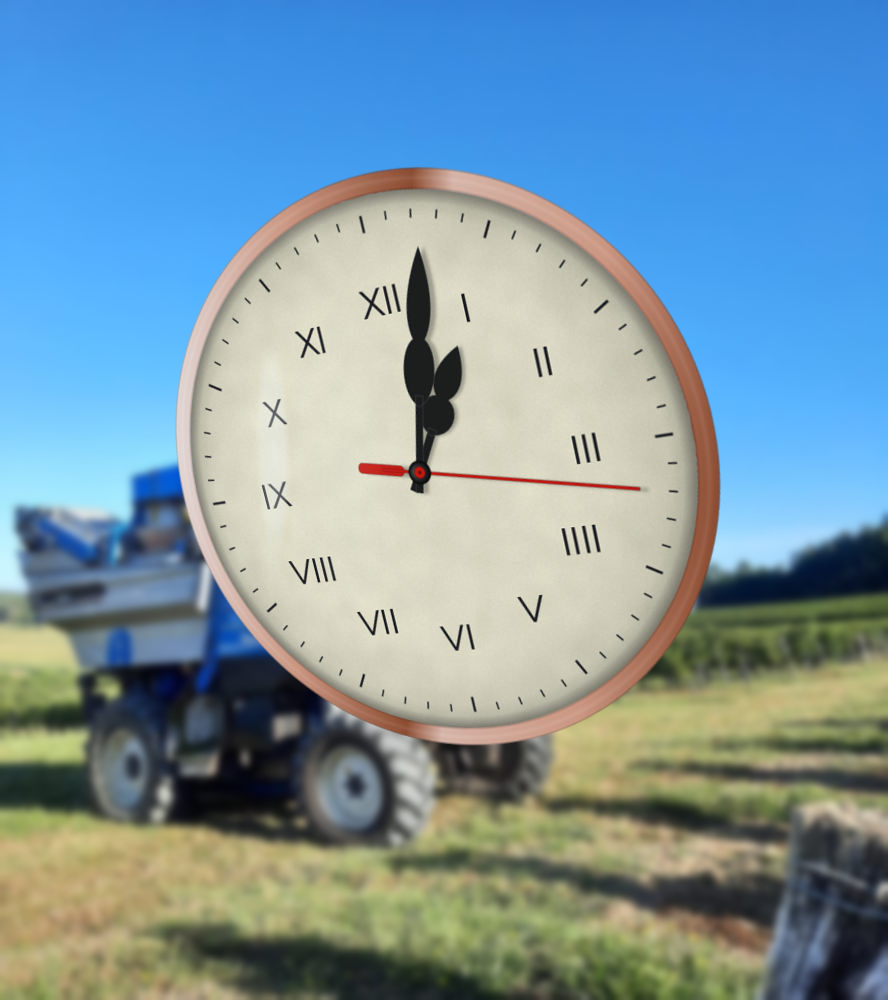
1:02:17
